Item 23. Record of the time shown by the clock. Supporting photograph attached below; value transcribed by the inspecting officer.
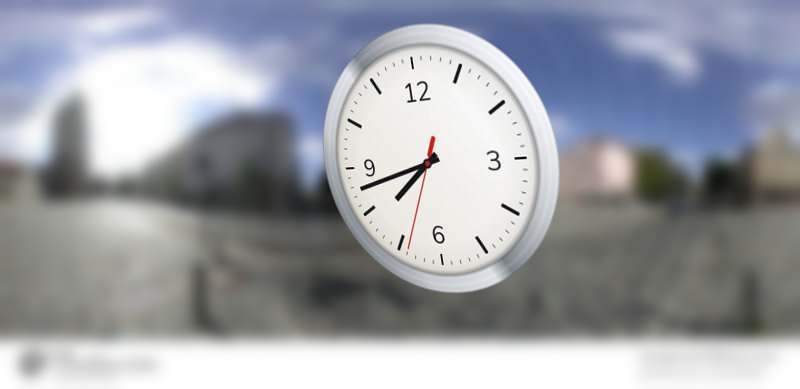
7:42:34
